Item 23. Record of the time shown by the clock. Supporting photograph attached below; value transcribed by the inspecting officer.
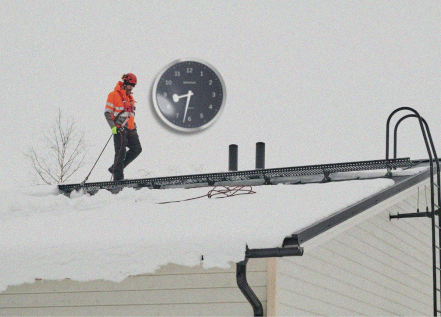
8:32
